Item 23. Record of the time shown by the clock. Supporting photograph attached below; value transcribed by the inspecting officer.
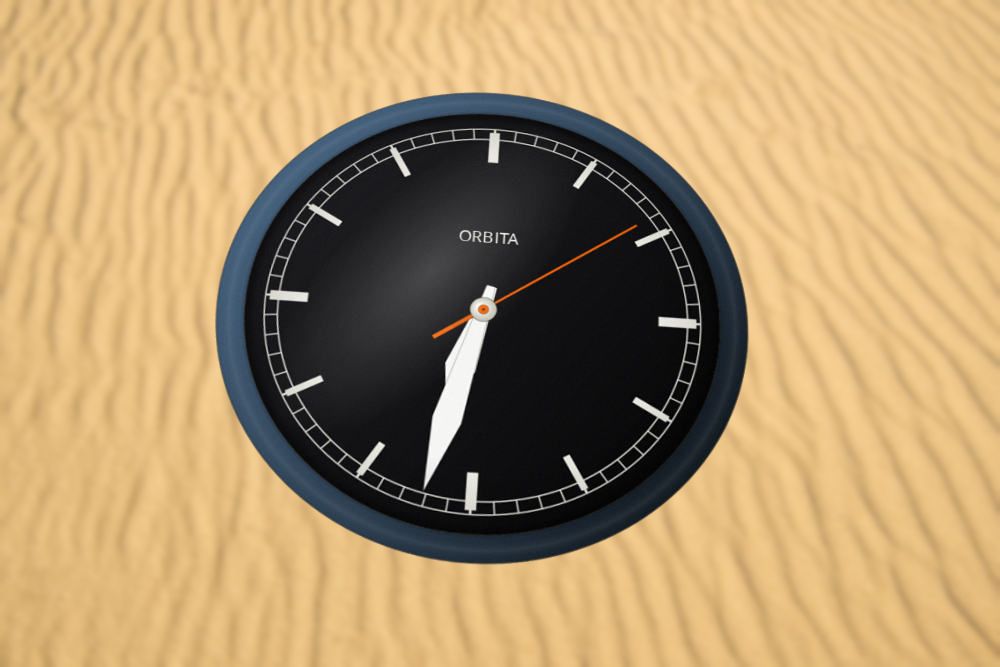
6:32:09
